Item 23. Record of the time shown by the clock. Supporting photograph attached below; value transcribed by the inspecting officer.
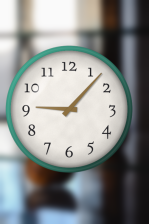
9:07
